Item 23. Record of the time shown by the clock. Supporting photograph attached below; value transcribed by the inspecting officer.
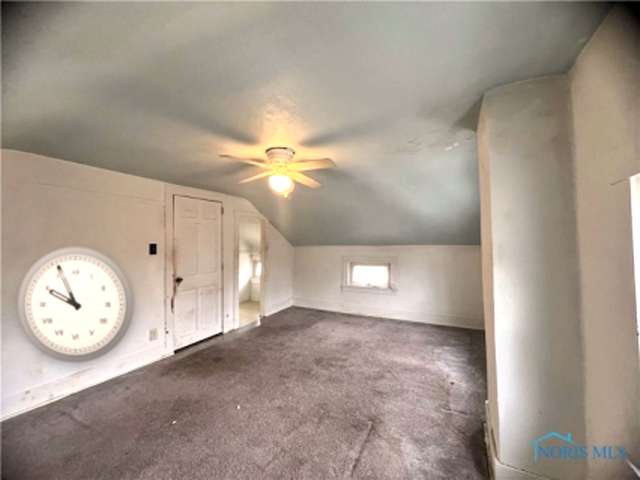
9:56
